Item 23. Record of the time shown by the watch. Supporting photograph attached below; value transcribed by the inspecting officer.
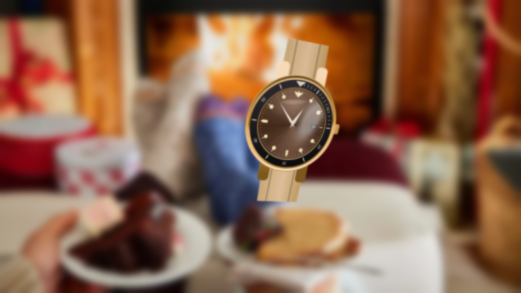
12:53
